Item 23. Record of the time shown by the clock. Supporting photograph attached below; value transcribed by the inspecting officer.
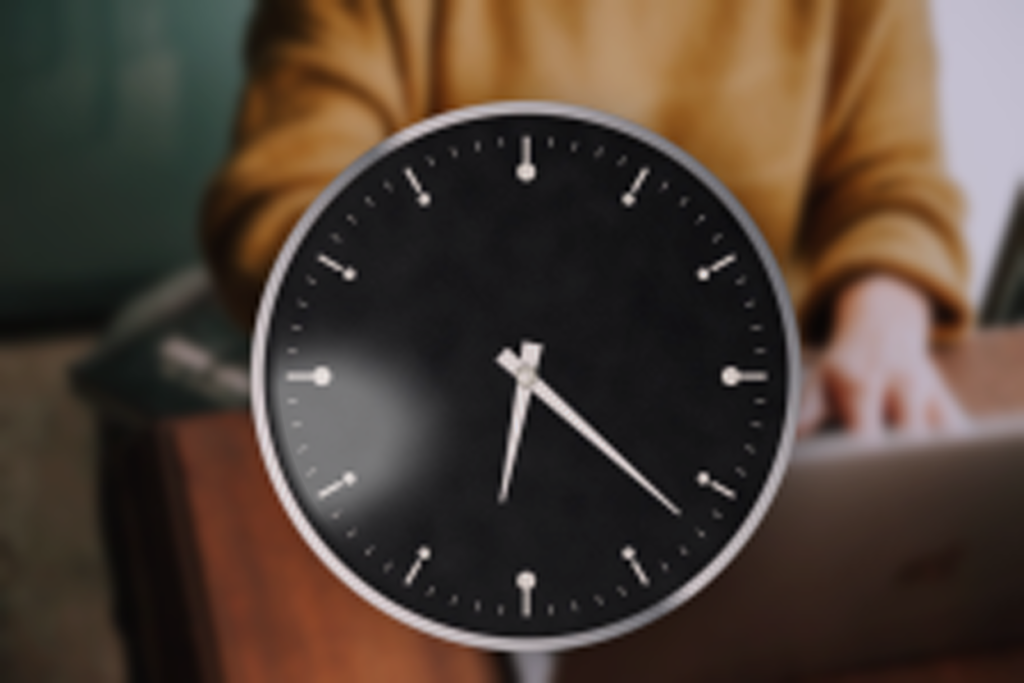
6:22
